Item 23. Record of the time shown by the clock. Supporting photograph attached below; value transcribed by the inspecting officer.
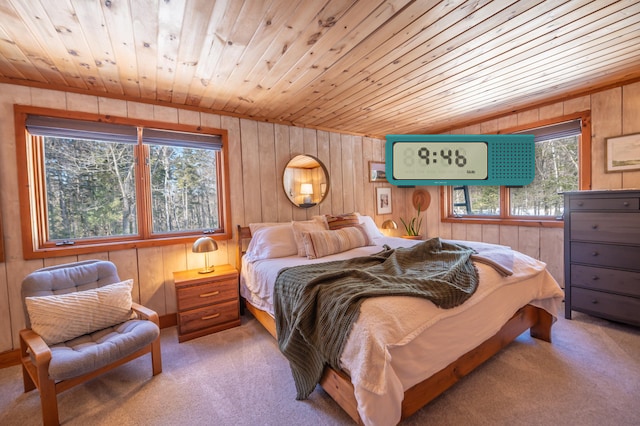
9:46
